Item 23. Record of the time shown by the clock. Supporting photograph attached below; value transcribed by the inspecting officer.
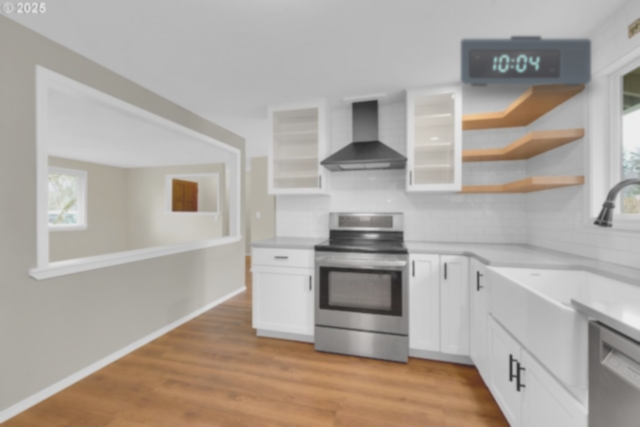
10:04
